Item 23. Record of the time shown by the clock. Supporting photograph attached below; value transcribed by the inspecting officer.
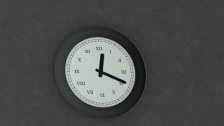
12:19
